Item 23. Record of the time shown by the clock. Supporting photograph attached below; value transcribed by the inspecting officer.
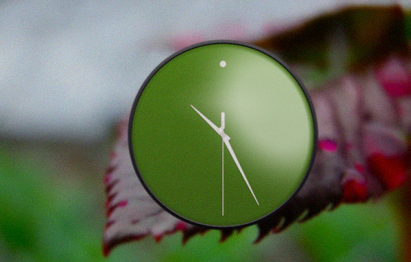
10:25:30
